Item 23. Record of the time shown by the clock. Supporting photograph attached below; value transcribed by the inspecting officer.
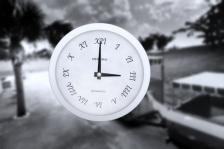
3:00
